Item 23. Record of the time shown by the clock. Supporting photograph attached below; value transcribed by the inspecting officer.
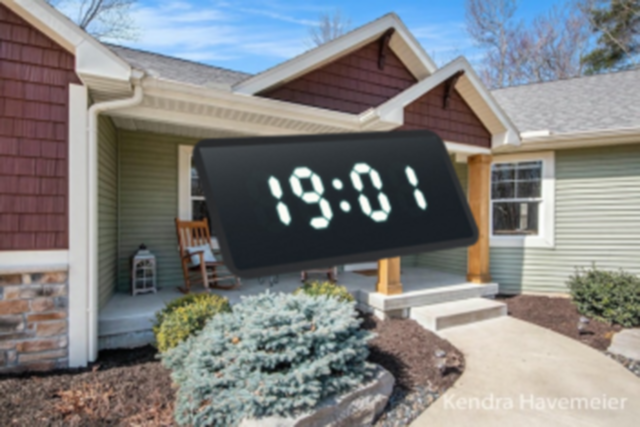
19:01
